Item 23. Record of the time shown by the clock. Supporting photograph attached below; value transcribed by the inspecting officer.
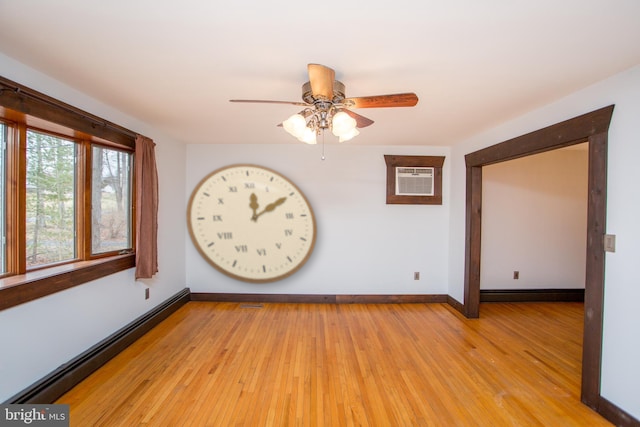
12:10
